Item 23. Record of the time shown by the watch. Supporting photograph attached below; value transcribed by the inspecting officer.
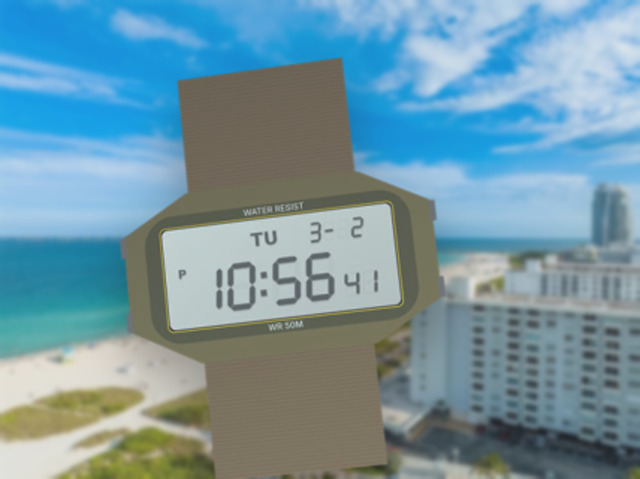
10:56:41
